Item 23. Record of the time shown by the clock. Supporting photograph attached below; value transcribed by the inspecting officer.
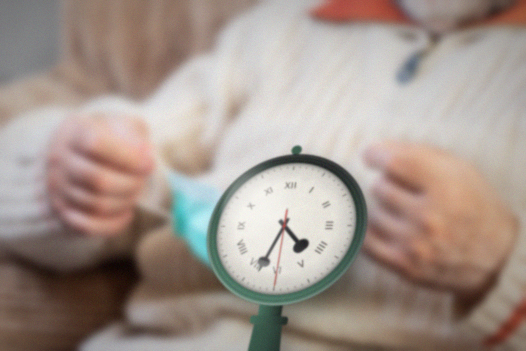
4:33:30
